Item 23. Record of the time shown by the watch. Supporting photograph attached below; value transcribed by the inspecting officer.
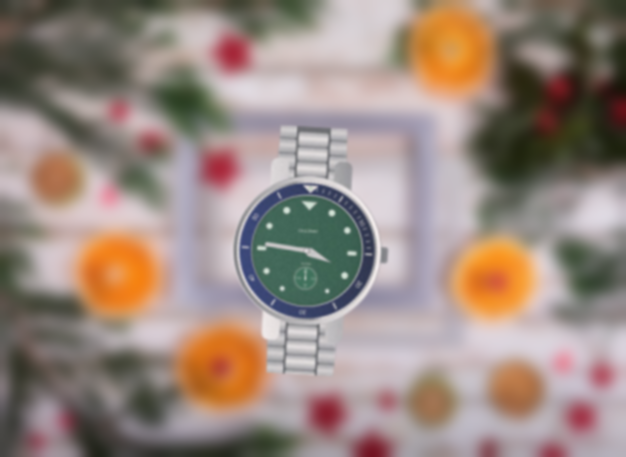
3:46
